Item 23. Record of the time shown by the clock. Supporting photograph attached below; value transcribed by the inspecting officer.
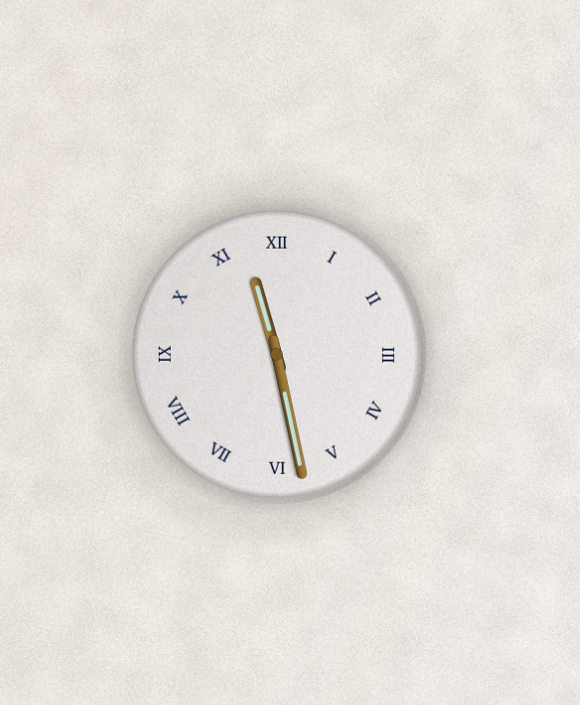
11:28
